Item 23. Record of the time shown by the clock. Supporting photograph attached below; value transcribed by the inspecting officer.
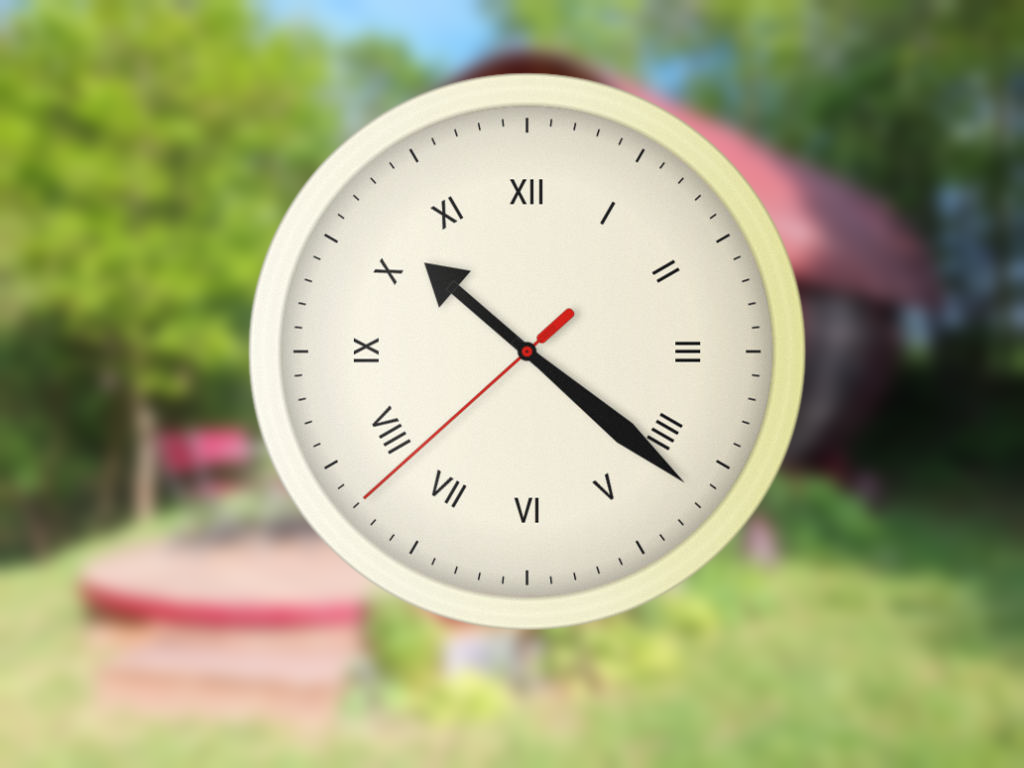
10:21:38
